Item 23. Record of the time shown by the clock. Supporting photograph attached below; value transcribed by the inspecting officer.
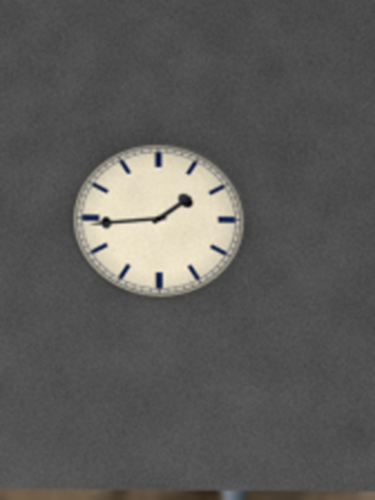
1:44
